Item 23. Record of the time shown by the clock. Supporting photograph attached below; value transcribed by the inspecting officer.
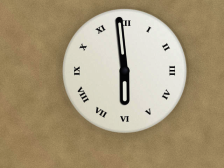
5:59
